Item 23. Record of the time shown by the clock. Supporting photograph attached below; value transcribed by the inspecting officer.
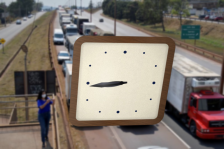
8:44
